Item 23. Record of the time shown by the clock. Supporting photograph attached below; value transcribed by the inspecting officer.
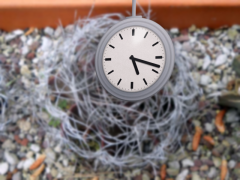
5:18
